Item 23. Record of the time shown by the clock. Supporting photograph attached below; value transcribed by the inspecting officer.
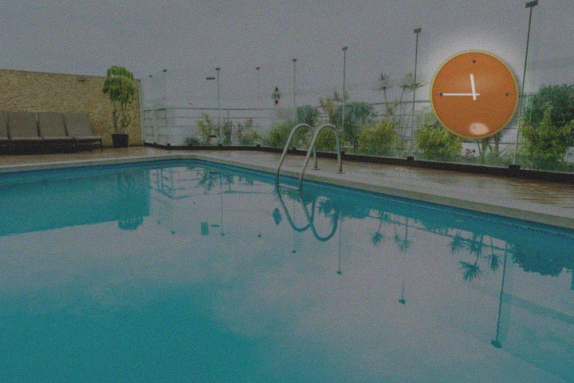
11:45
